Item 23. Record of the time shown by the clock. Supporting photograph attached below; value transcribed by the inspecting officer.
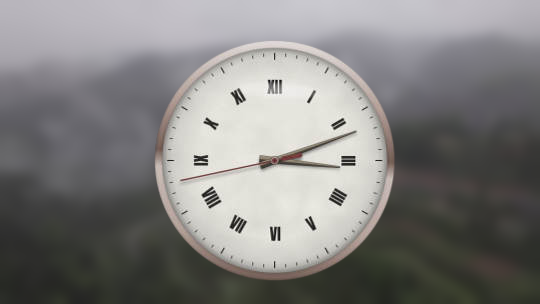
3:11:43
